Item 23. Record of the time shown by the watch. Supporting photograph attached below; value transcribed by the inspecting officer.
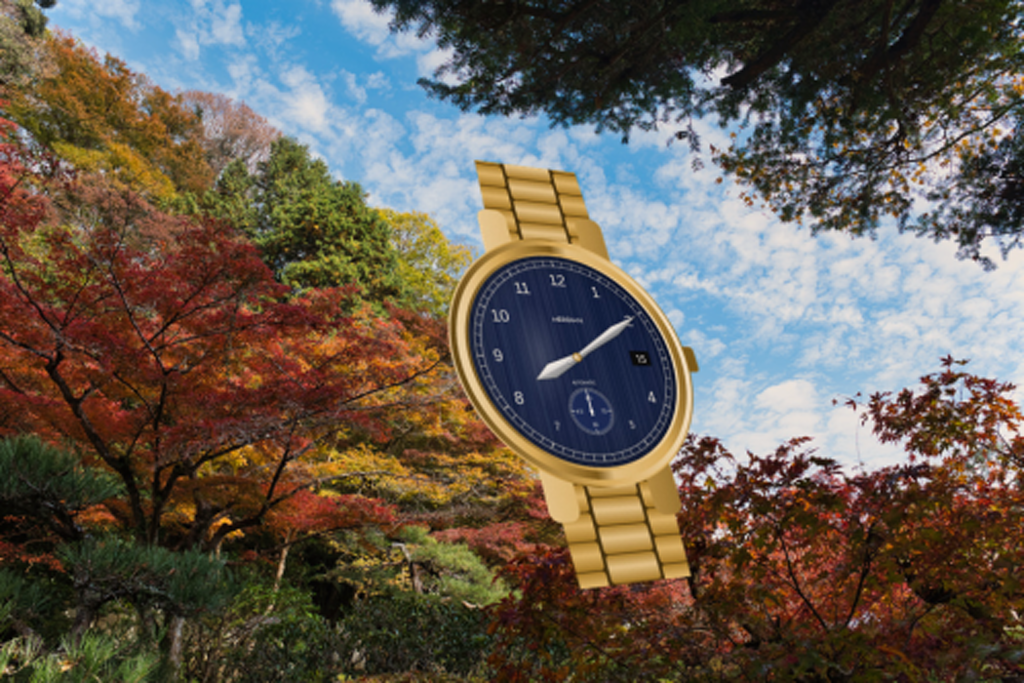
8:10
